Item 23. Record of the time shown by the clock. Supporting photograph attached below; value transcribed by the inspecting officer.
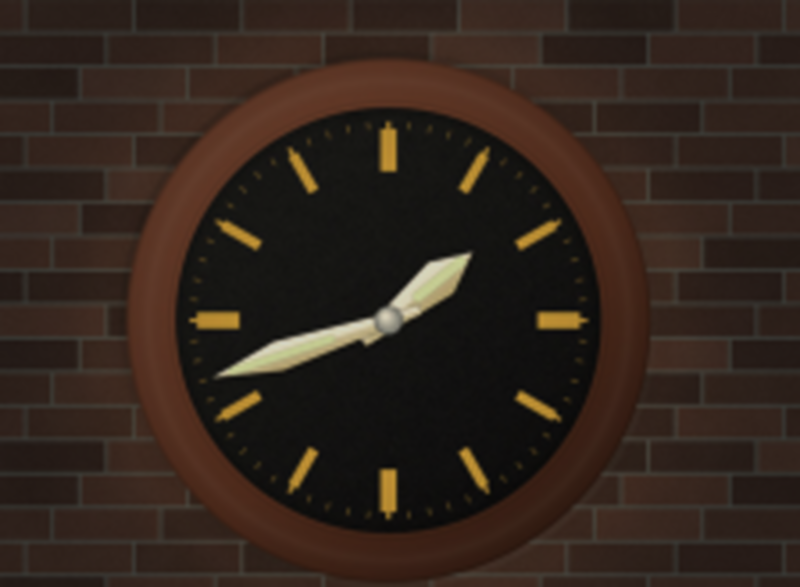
1:42
